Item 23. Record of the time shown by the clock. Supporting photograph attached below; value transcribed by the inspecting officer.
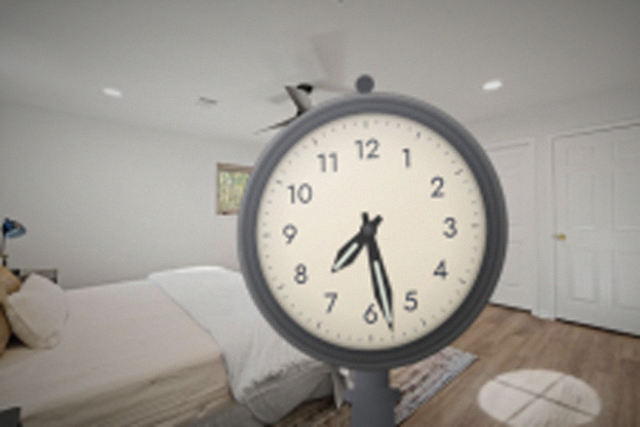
7:28
